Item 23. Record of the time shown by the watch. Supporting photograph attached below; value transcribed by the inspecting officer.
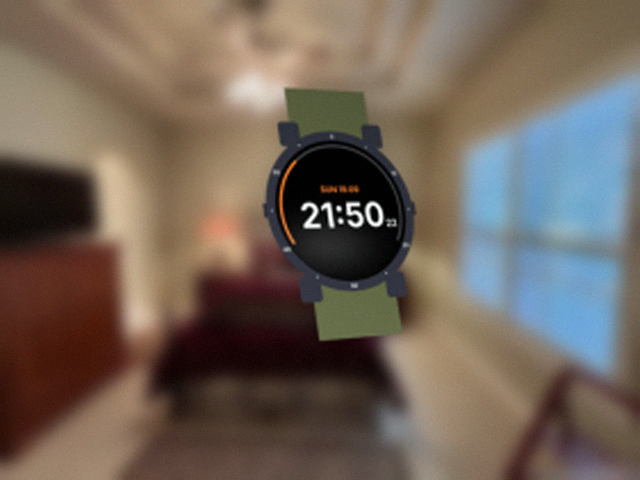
21:50
